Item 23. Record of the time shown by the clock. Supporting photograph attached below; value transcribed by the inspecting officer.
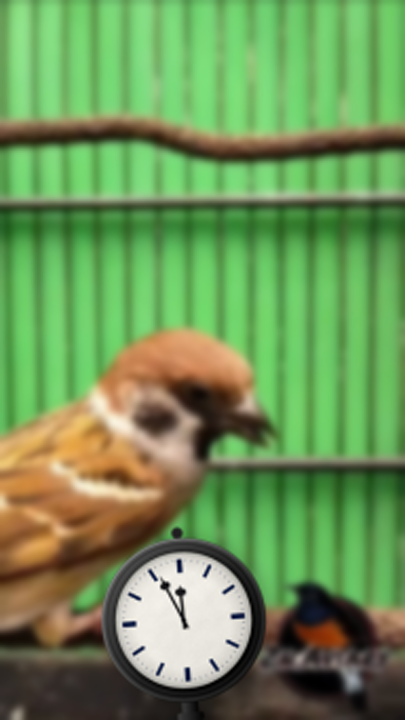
11:56
